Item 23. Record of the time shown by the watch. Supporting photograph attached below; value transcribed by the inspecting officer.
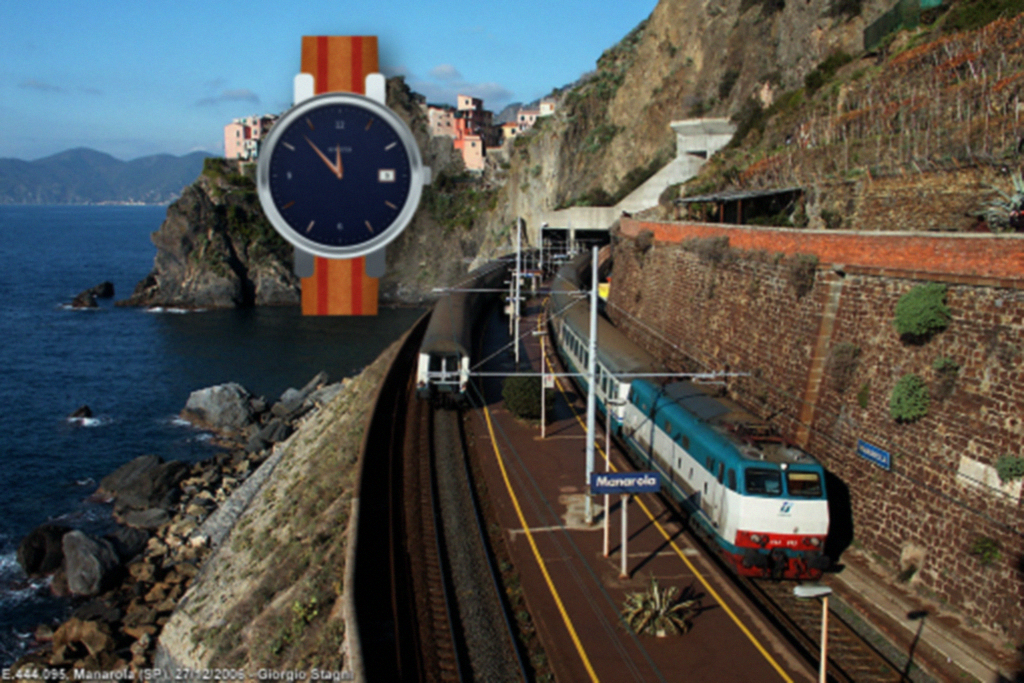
11:53
